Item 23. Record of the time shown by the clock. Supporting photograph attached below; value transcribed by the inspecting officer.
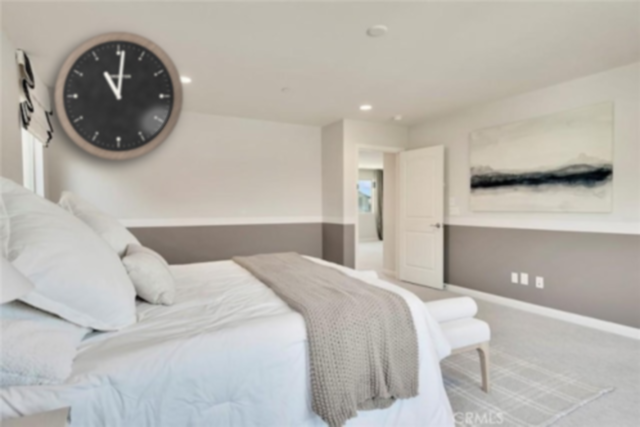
11:01
